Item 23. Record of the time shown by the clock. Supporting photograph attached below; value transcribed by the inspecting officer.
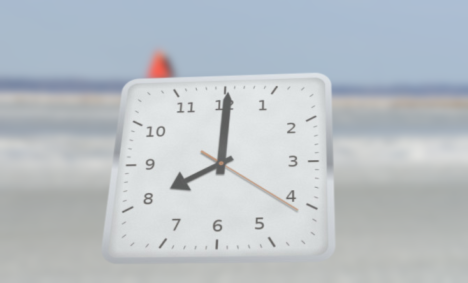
8:00:21
